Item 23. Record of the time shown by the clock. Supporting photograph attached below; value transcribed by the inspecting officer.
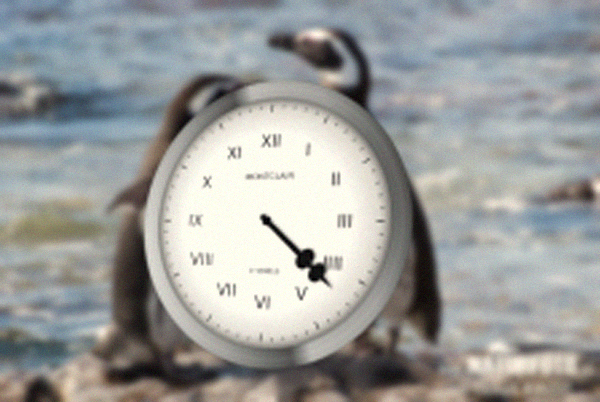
4:22
